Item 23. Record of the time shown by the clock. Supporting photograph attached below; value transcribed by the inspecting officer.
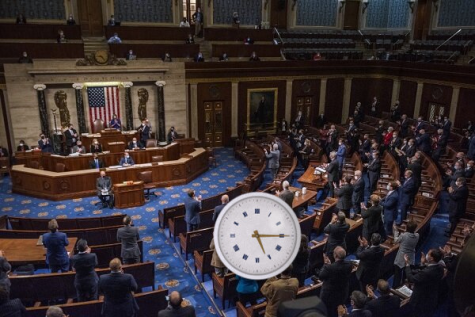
5:15
